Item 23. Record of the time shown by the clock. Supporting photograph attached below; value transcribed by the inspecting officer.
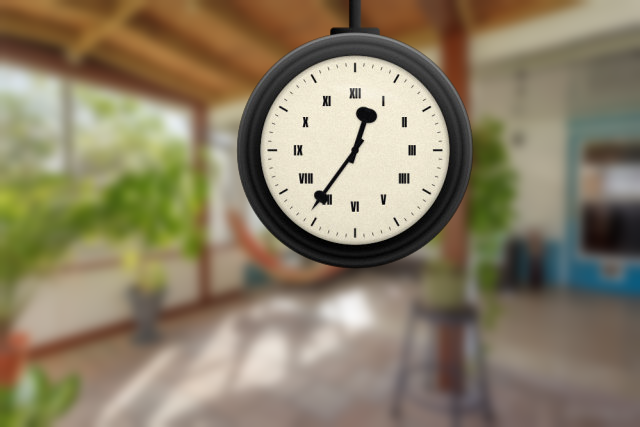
12:36
